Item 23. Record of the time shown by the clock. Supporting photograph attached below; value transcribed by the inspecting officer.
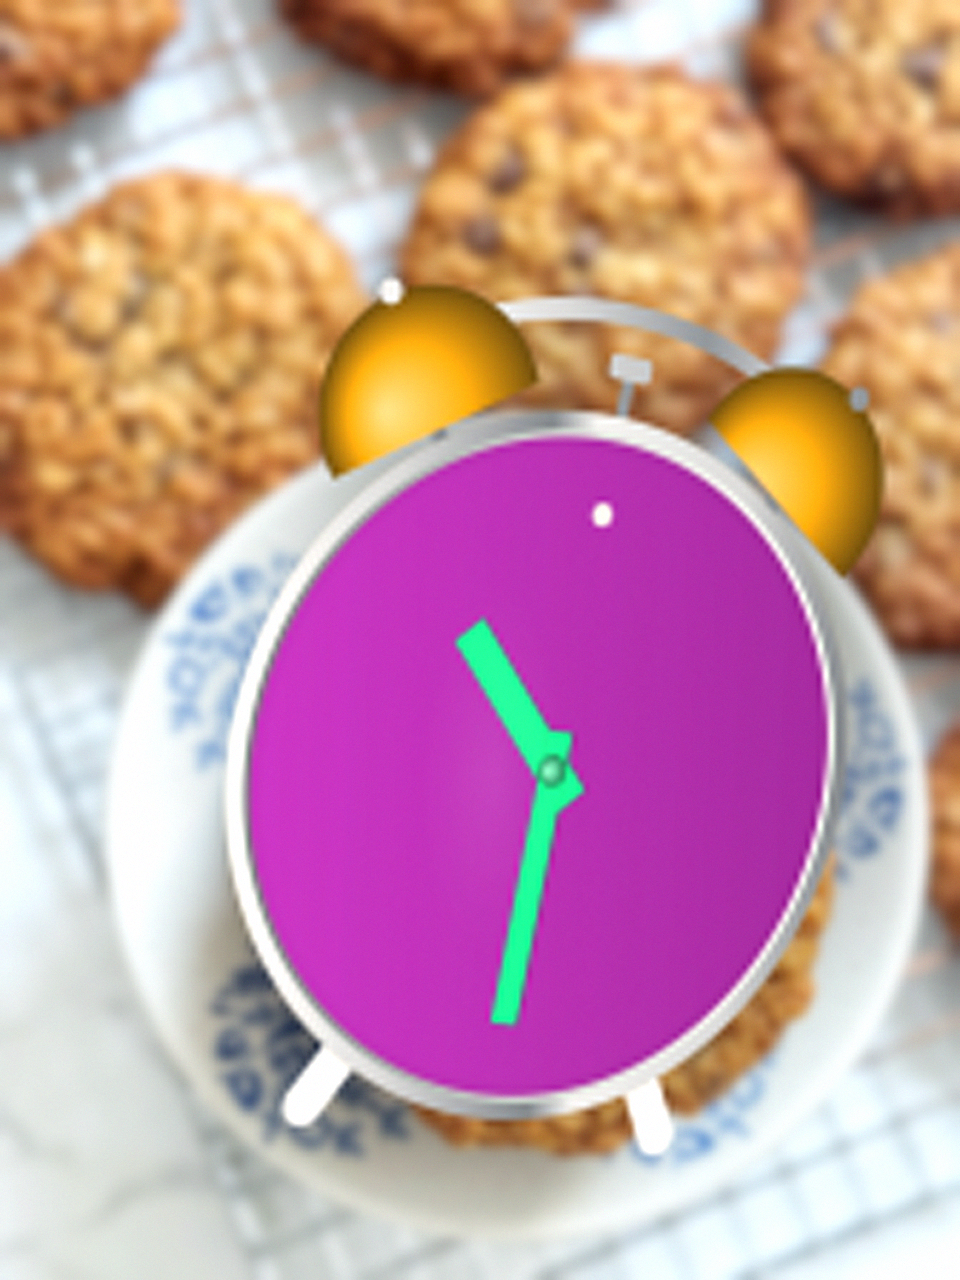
10:30
